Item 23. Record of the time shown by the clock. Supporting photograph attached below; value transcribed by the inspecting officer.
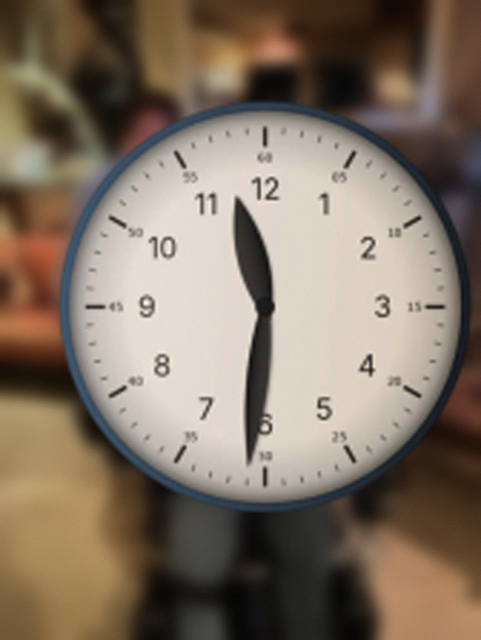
11:31
